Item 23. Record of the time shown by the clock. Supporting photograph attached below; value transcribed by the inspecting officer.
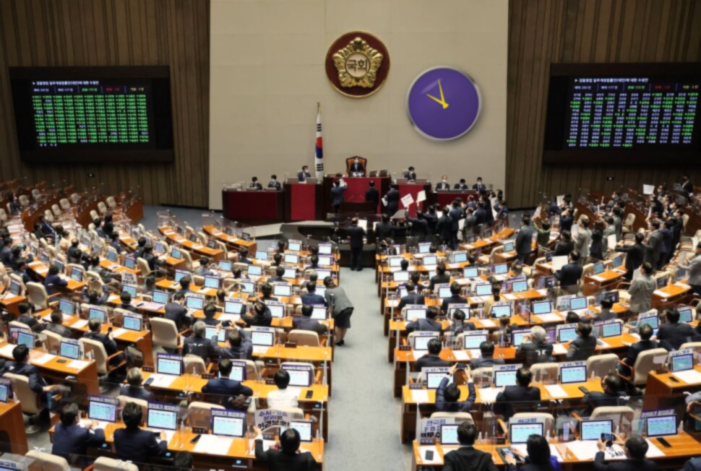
9:58
